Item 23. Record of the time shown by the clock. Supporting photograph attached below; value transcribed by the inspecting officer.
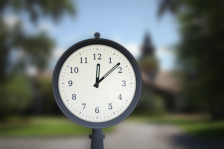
12:08
